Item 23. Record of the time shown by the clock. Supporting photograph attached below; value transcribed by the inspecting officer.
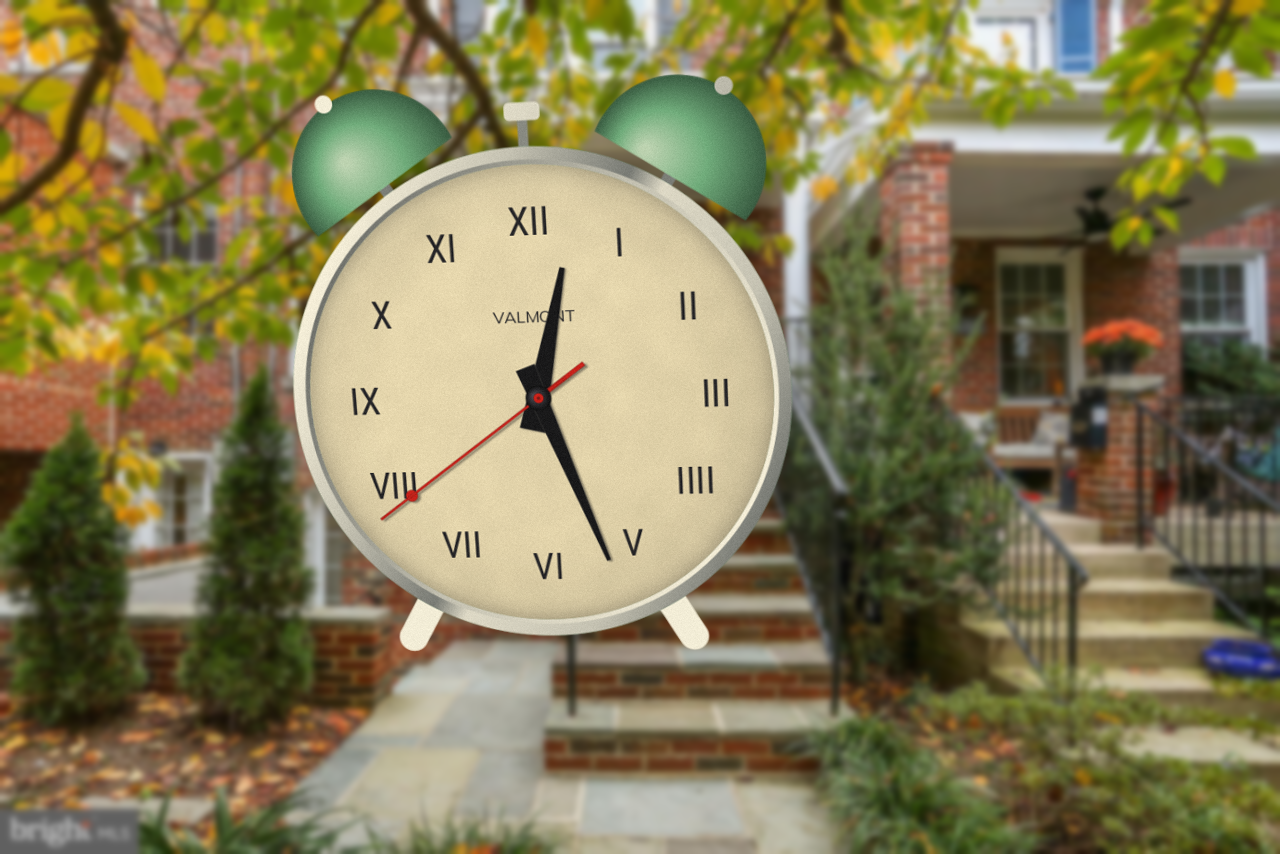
12:26:39
